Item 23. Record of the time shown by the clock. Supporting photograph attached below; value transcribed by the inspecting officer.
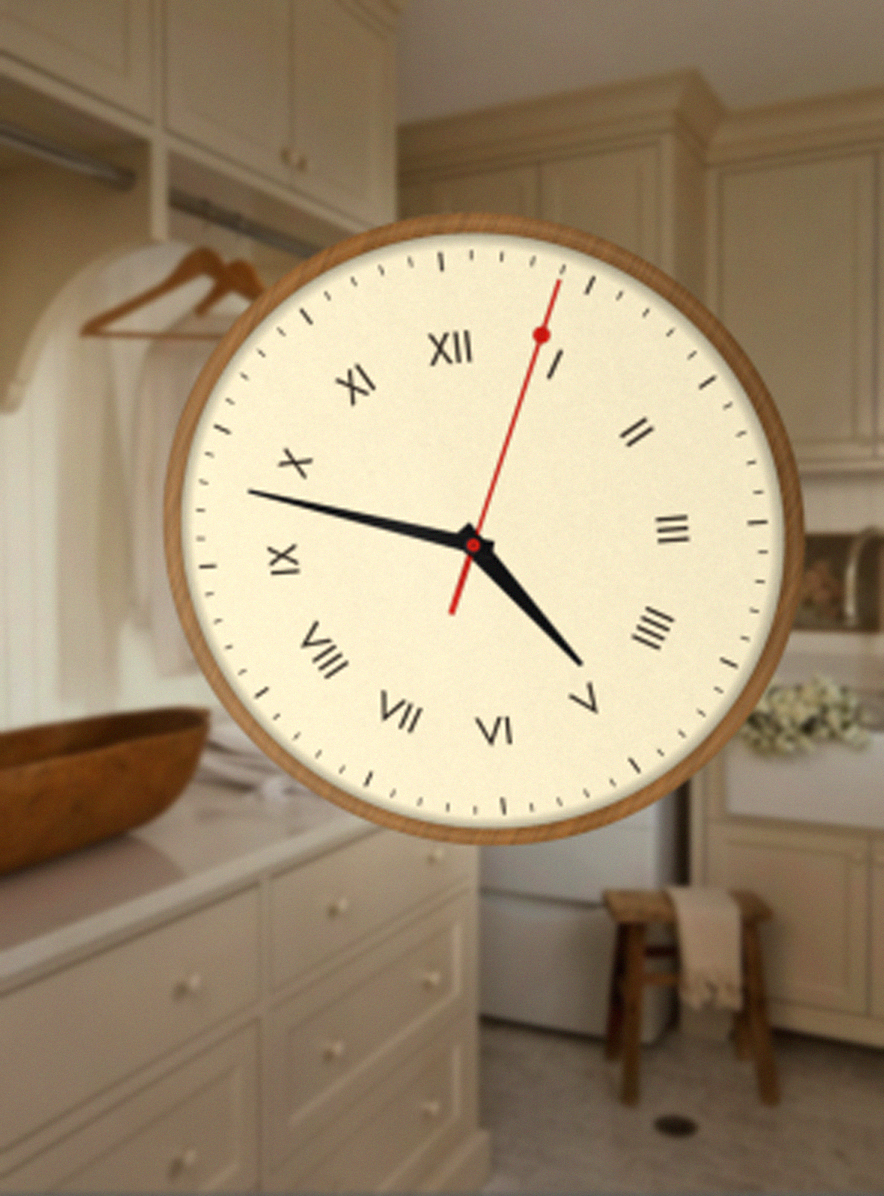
4:48:04
